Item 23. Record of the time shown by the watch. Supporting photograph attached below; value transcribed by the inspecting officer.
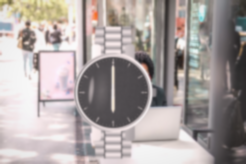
6:00
